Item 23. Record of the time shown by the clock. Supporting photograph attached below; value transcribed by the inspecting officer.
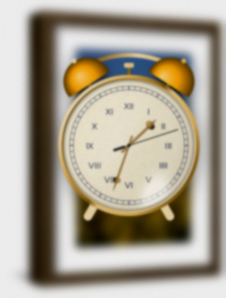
1:33:12
